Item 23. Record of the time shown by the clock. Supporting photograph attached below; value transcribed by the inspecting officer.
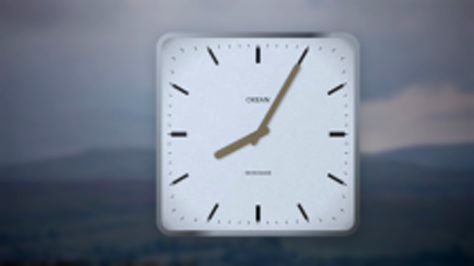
8:05
